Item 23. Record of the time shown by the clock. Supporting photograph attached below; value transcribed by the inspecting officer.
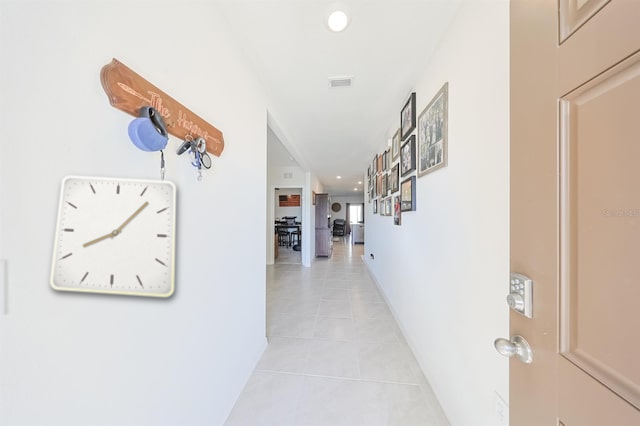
8:07
